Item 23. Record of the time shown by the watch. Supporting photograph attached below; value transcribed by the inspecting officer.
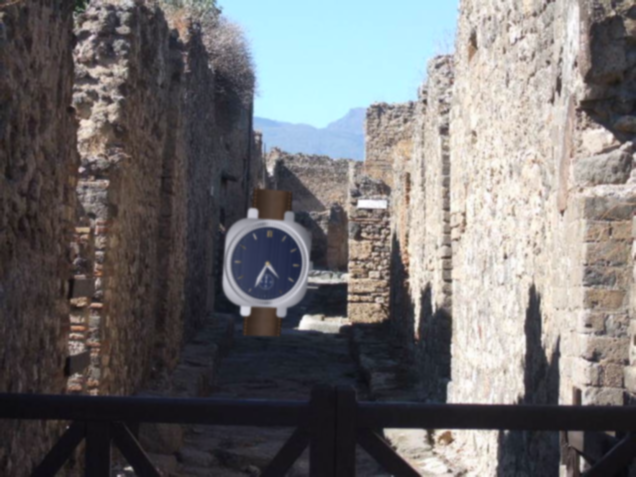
4:34
